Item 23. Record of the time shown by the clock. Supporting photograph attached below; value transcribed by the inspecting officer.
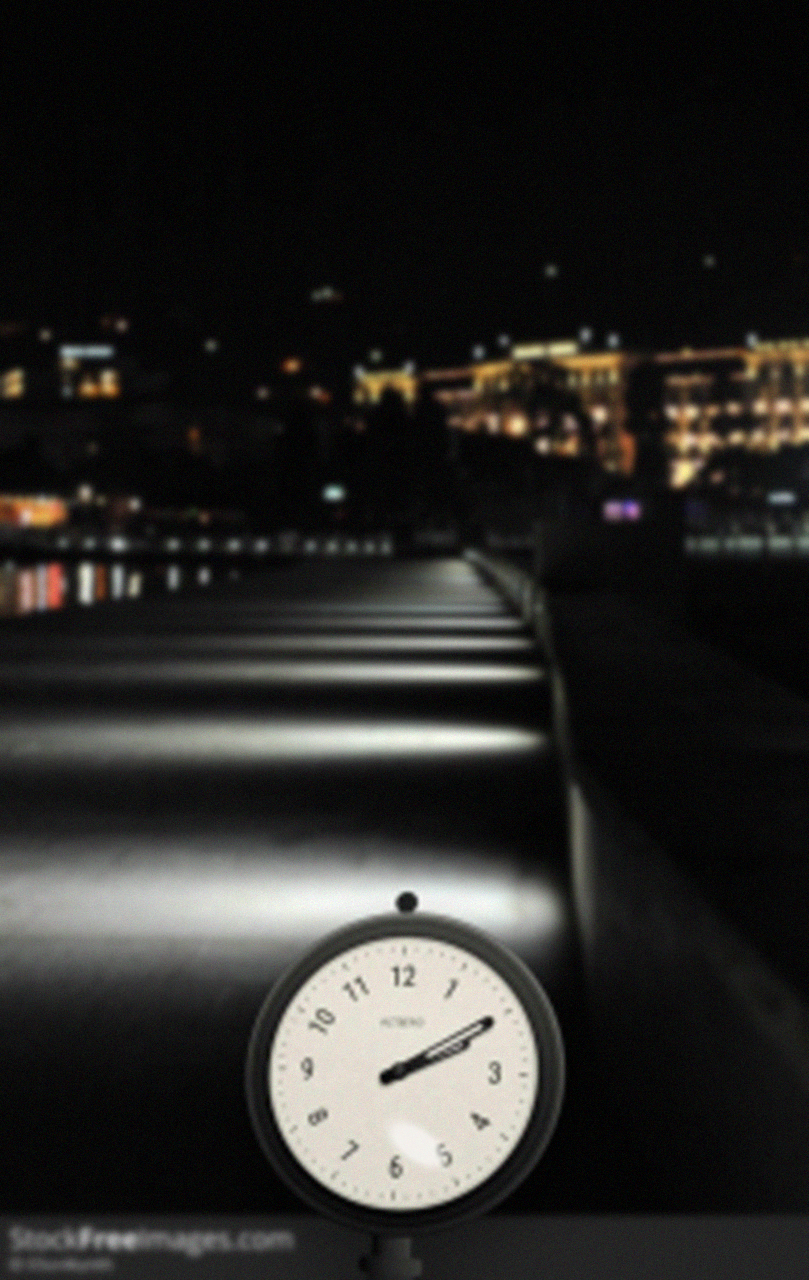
2:10
